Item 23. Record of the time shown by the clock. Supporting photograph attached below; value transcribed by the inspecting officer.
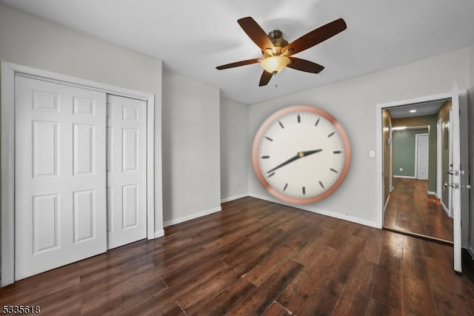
2:41
